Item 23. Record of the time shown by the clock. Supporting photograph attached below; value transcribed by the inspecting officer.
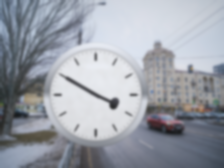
3:50
